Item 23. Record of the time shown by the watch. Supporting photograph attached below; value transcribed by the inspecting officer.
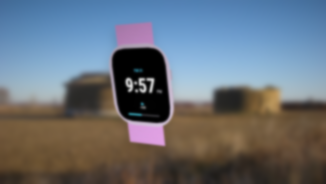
9:57
